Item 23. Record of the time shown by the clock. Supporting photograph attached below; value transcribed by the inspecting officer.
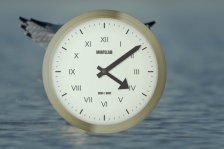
4:09
